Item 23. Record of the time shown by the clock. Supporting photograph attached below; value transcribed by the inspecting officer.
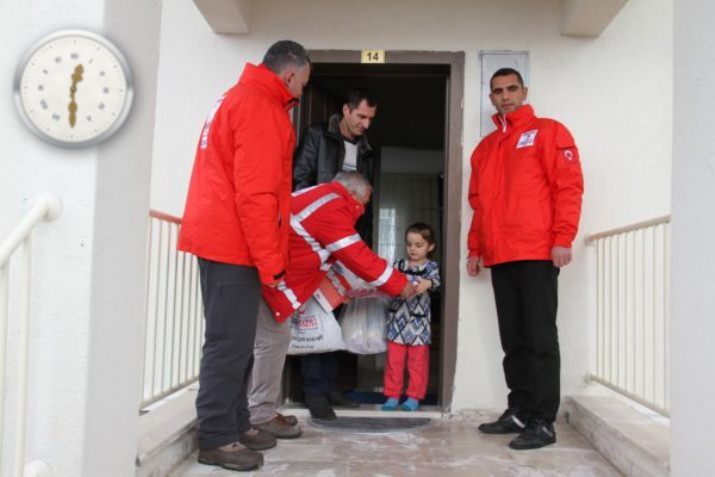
12:30
